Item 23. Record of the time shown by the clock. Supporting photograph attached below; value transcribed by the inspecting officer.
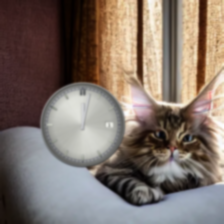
12:02
